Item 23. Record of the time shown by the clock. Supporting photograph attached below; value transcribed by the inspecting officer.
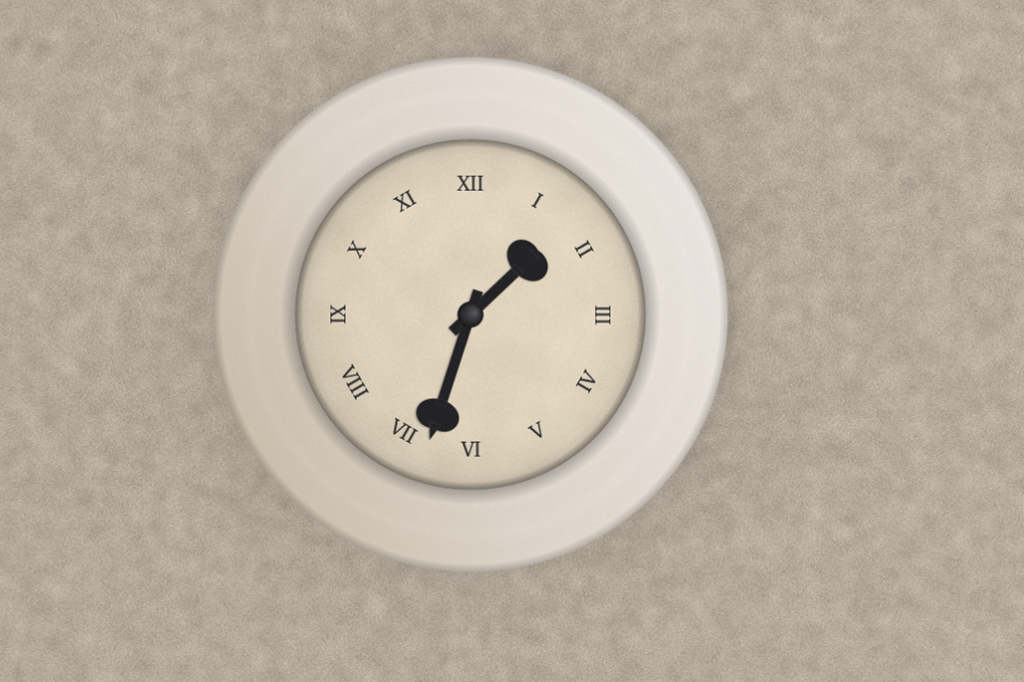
1:33
